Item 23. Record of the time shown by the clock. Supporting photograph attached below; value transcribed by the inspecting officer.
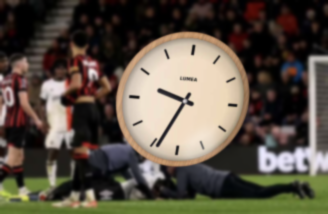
9:34
